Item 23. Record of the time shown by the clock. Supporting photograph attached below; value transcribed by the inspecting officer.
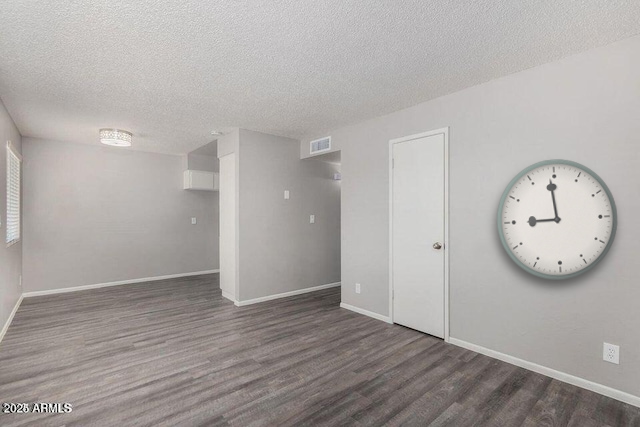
8:59
